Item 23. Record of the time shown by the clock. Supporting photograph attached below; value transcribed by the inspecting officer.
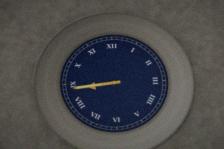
8:44
